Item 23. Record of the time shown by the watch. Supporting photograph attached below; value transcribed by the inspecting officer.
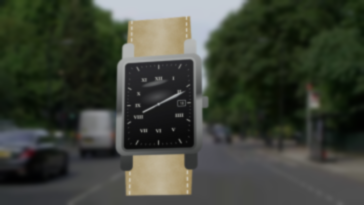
8:11
